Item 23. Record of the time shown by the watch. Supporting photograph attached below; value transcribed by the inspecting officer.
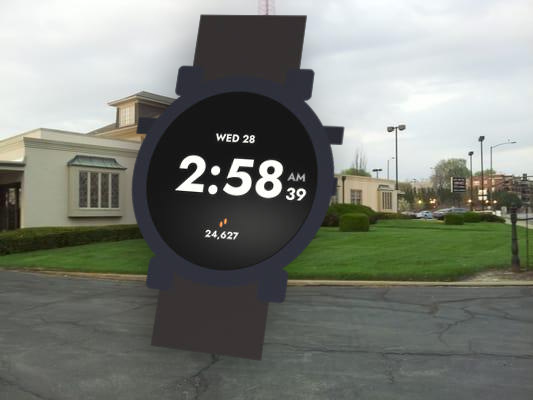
2:58:39
